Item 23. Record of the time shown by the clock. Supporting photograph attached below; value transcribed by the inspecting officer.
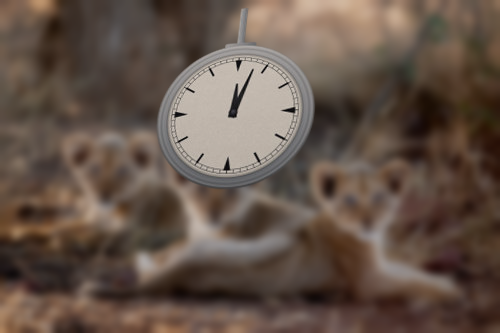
12:03
